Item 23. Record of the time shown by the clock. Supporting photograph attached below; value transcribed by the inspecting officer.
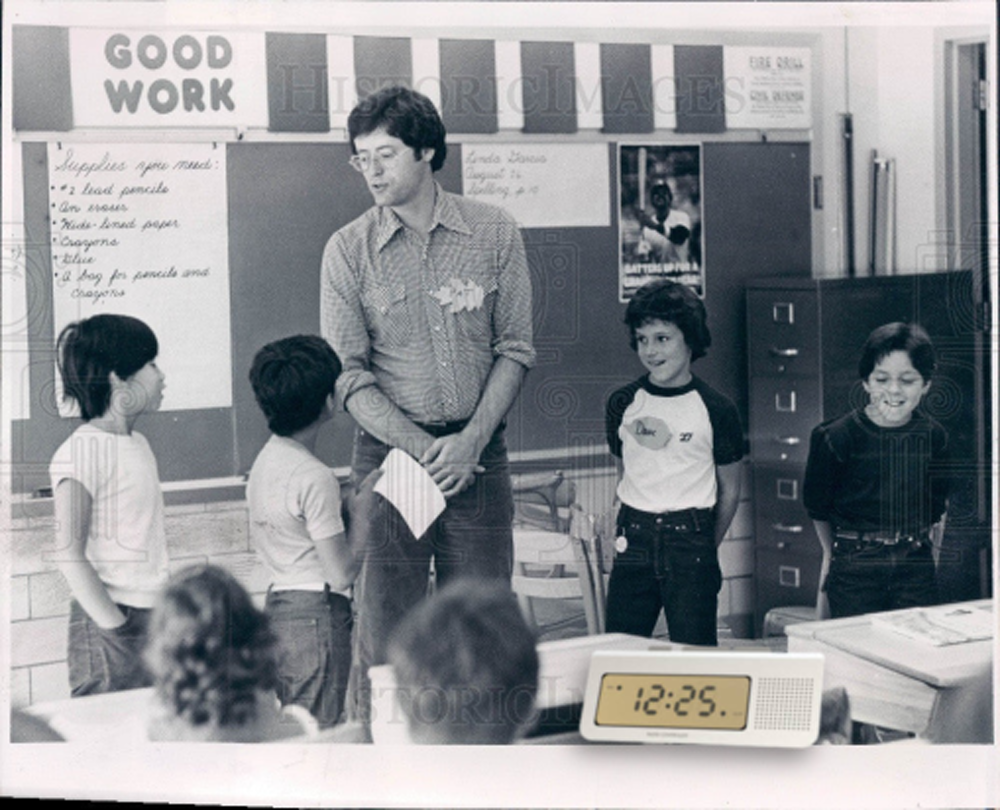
12:25
